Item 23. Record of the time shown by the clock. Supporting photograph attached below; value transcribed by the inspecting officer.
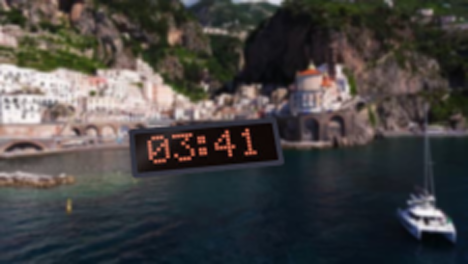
3:41
